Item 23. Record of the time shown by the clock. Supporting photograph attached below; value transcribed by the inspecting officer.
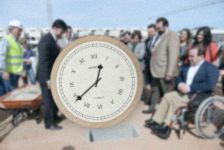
12:39
